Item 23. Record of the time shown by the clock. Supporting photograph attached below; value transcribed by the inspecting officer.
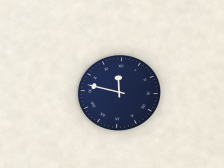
11:47
